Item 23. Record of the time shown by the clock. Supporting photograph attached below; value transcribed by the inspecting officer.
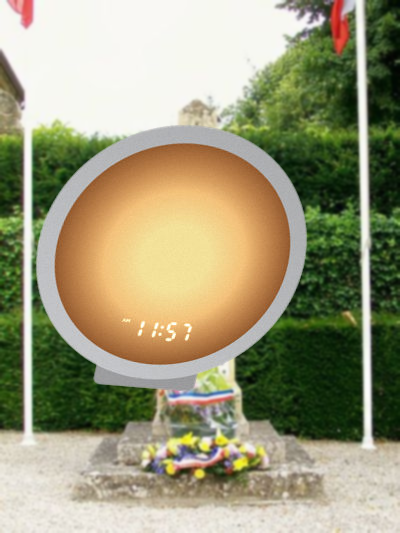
11:57
